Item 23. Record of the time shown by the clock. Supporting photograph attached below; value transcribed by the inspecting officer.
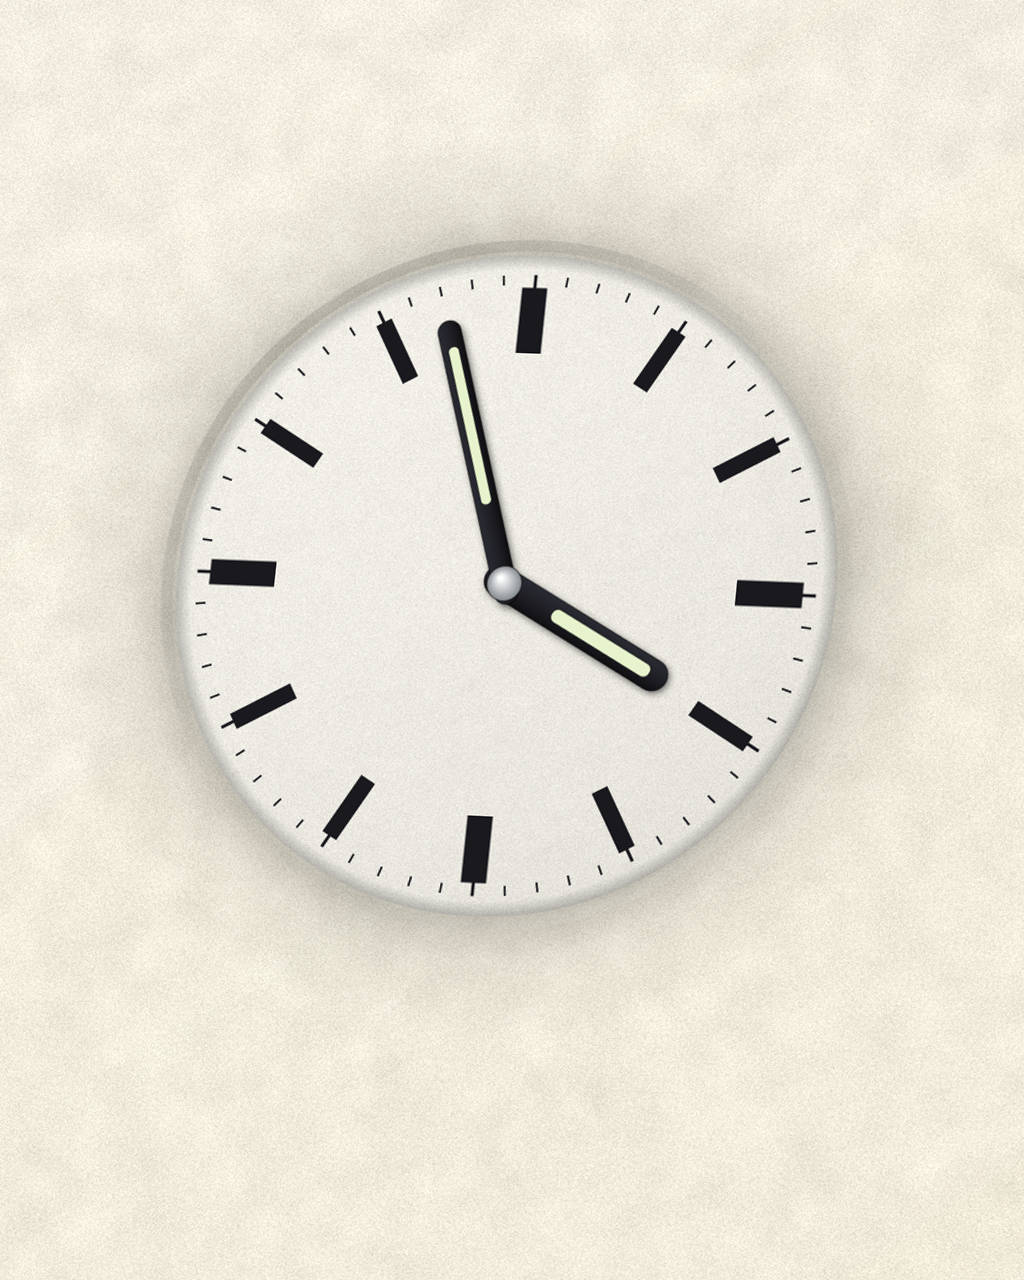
3:57
